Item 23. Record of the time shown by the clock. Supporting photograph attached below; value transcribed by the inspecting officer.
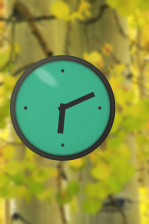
6:11
